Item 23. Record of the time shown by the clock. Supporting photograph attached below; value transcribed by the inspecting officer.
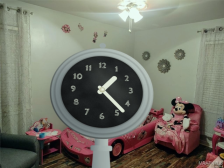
1:23
